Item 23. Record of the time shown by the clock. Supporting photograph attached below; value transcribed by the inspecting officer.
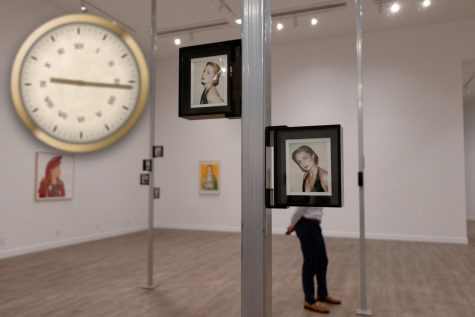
9:16
